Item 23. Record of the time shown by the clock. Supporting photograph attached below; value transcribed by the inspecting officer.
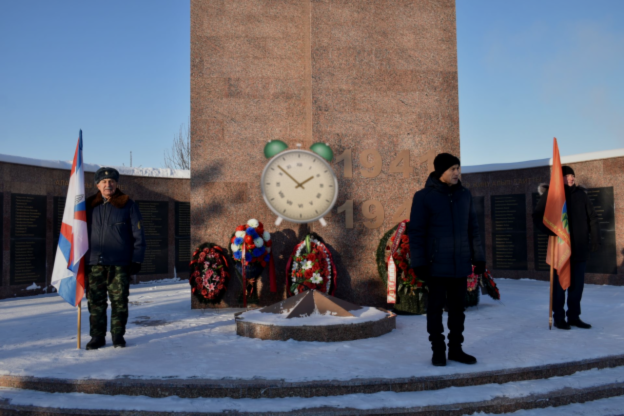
1:52
